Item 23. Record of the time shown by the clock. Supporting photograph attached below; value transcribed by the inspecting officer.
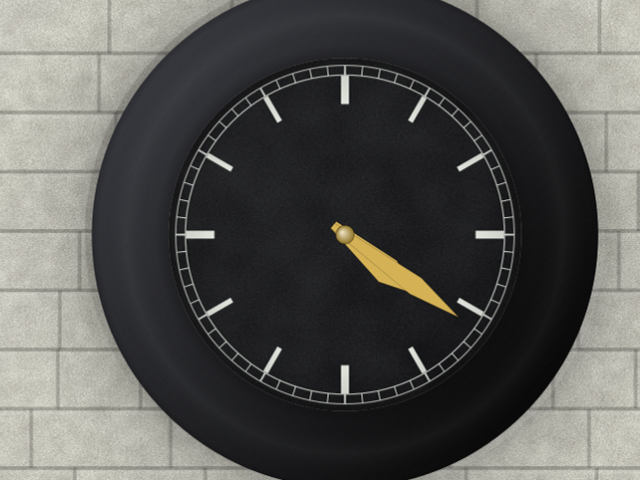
4:21
